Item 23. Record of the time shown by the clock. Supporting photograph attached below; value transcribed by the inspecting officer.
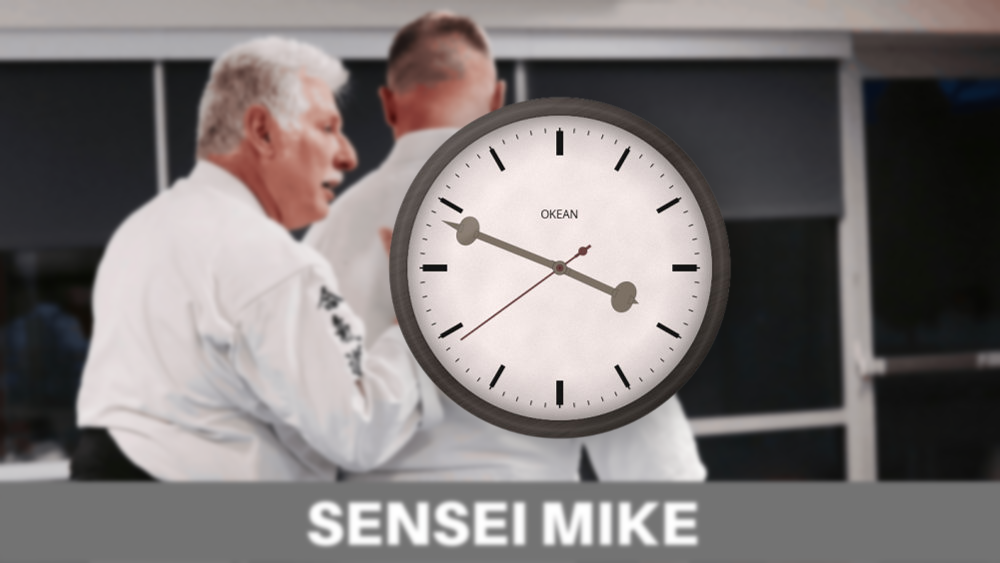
3:48:39
